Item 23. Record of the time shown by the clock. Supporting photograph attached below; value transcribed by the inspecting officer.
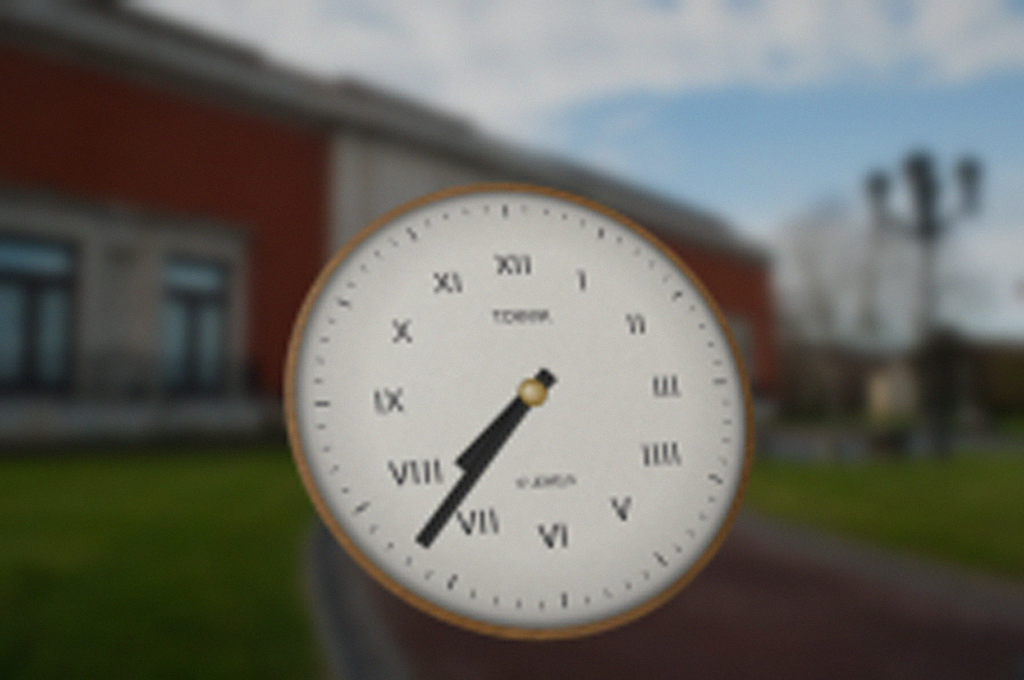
7:37
